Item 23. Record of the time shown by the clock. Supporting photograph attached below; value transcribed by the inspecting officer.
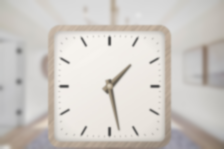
1:28
